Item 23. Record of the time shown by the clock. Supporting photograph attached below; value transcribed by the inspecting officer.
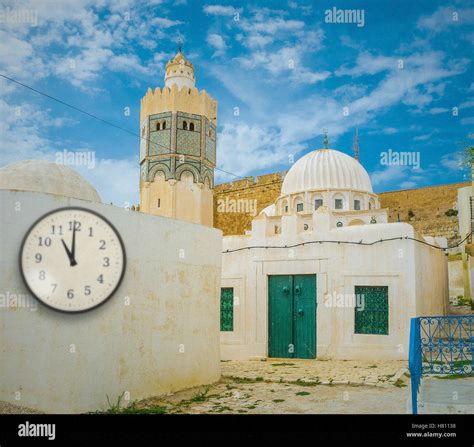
11:00
